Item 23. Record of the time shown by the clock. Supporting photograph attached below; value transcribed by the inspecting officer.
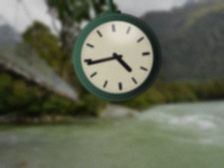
4:44
